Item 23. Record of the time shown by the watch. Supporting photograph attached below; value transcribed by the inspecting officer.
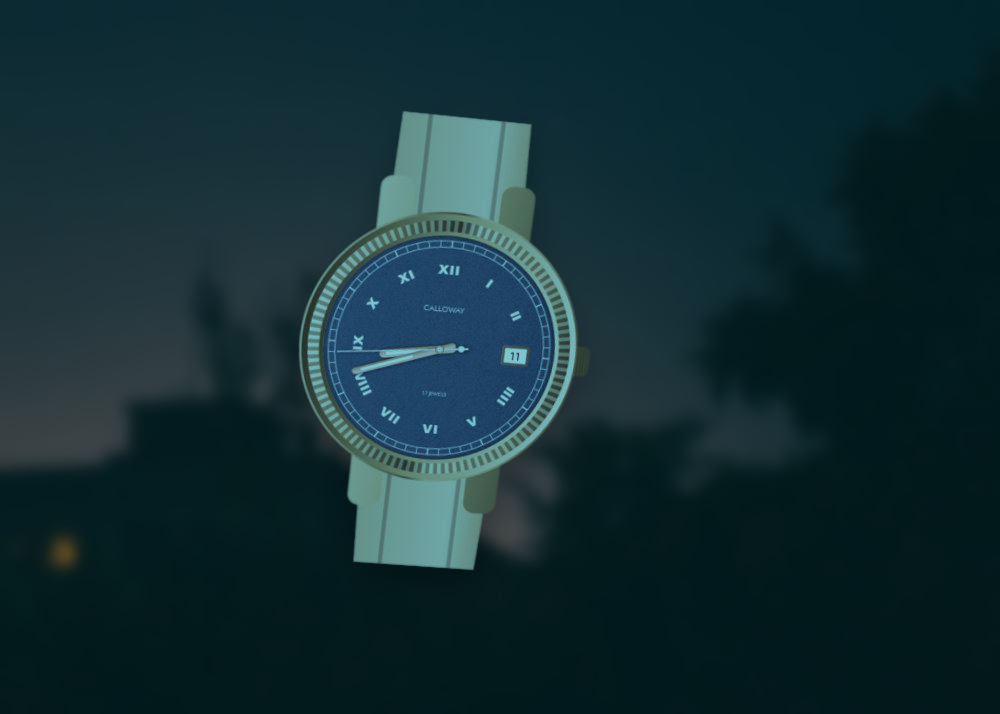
8:41:44
